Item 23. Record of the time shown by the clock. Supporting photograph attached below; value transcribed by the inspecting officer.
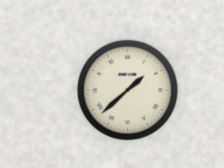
1:38
